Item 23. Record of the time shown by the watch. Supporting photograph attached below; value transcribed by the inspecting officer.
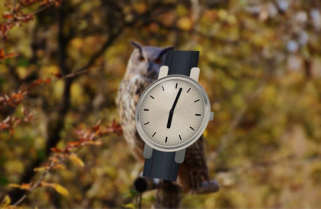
6:02
